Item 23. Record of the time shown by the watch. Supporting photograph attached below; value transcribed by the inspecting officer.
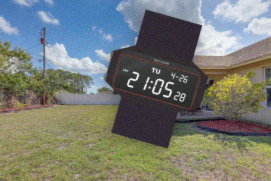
21:05:28
